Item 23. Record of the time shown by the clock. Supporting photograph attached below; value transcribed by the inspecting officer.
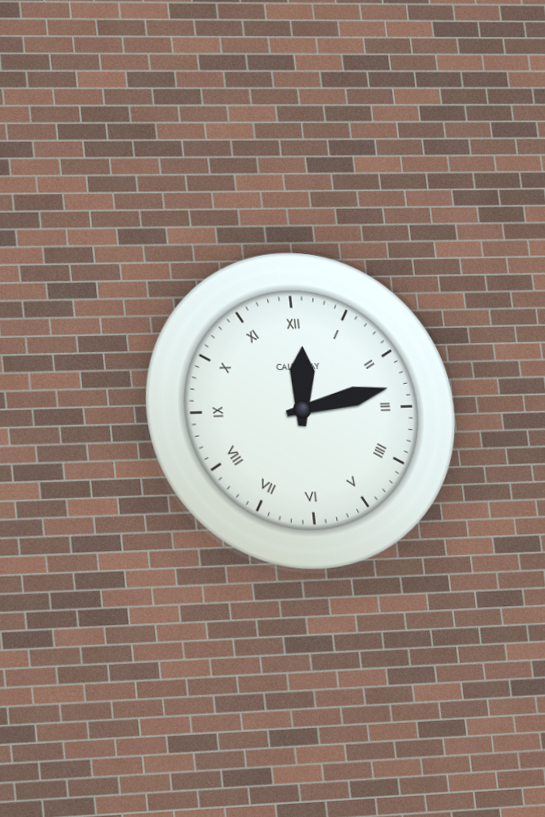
12:13
